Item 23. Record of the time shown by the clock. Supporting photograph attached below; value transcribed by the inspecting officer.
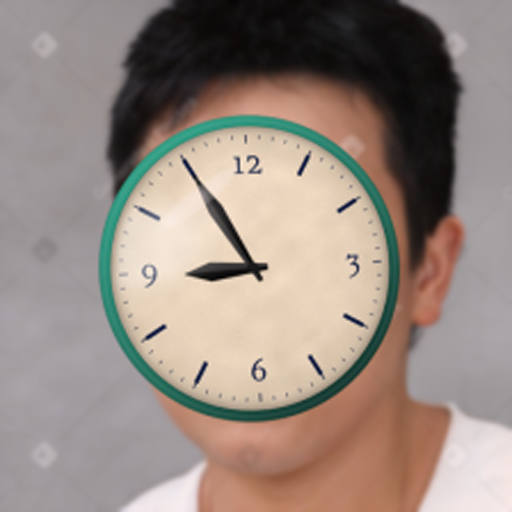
8:55
